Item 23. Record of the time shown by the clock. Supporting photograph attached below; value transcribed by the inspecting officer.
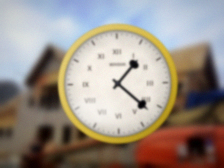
1:22
